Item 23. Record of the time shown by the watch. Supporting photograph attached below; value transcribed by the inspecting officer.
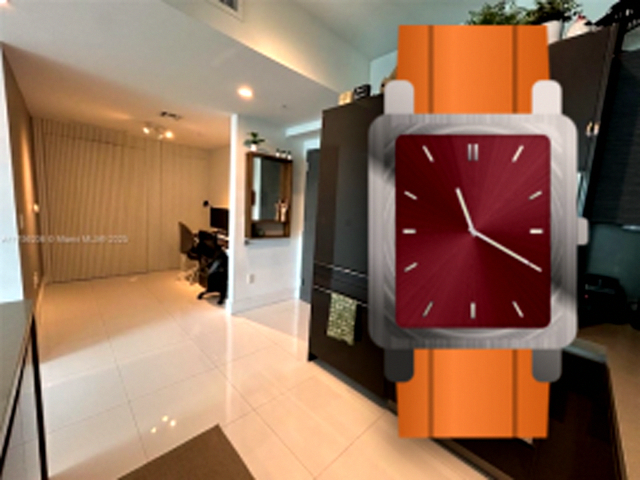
11:20
